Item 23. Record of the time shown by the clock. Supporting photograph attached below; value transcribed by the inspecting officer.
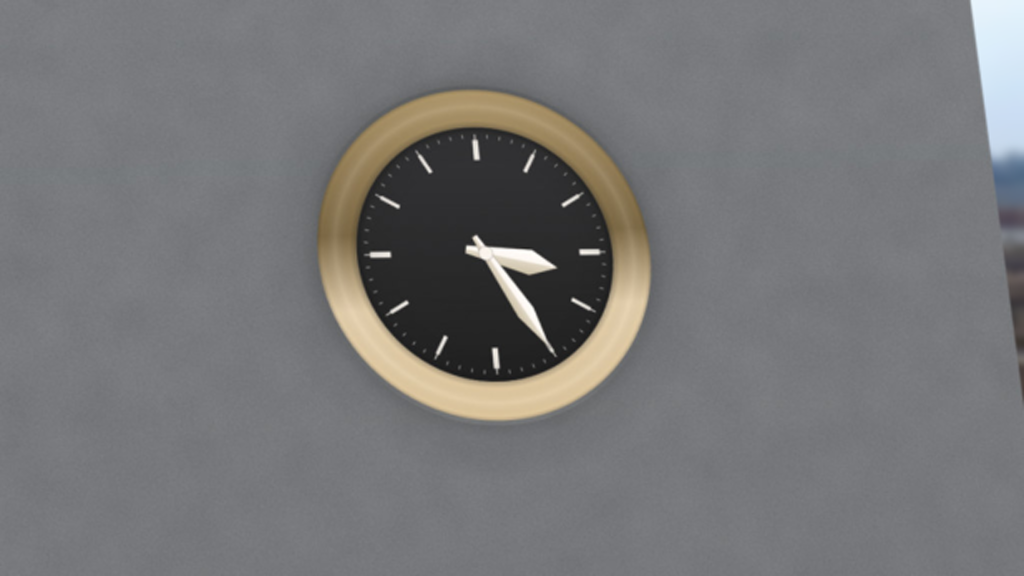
3:25
